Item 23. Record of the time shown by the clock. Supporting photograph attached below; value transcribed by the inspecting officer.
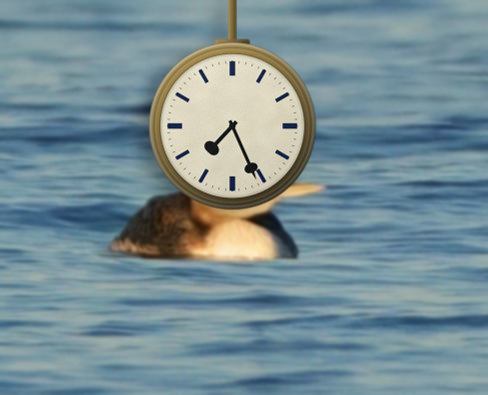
7:26
